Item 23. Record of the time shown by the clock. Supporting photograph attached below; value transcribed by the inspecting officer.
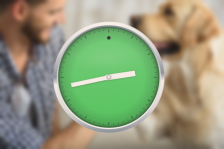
2:43
